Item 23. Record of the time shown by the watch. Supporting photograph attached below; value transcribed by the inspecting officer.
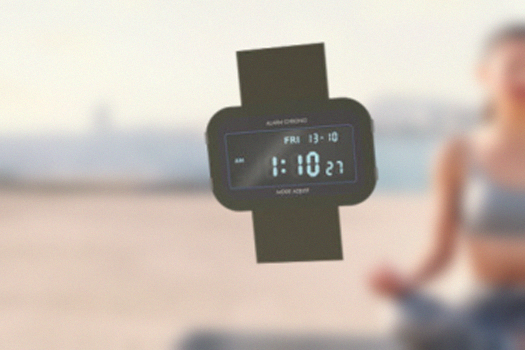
1:10:27
